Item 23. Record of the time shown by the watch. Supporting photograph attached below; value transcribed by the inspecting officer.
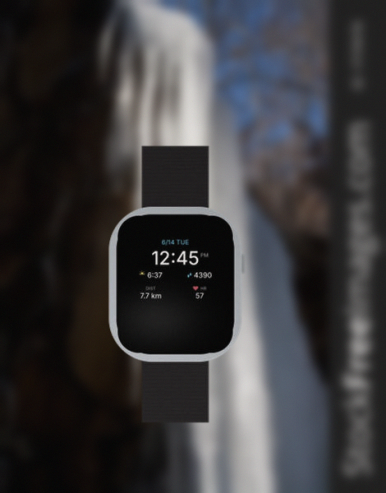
12:45
